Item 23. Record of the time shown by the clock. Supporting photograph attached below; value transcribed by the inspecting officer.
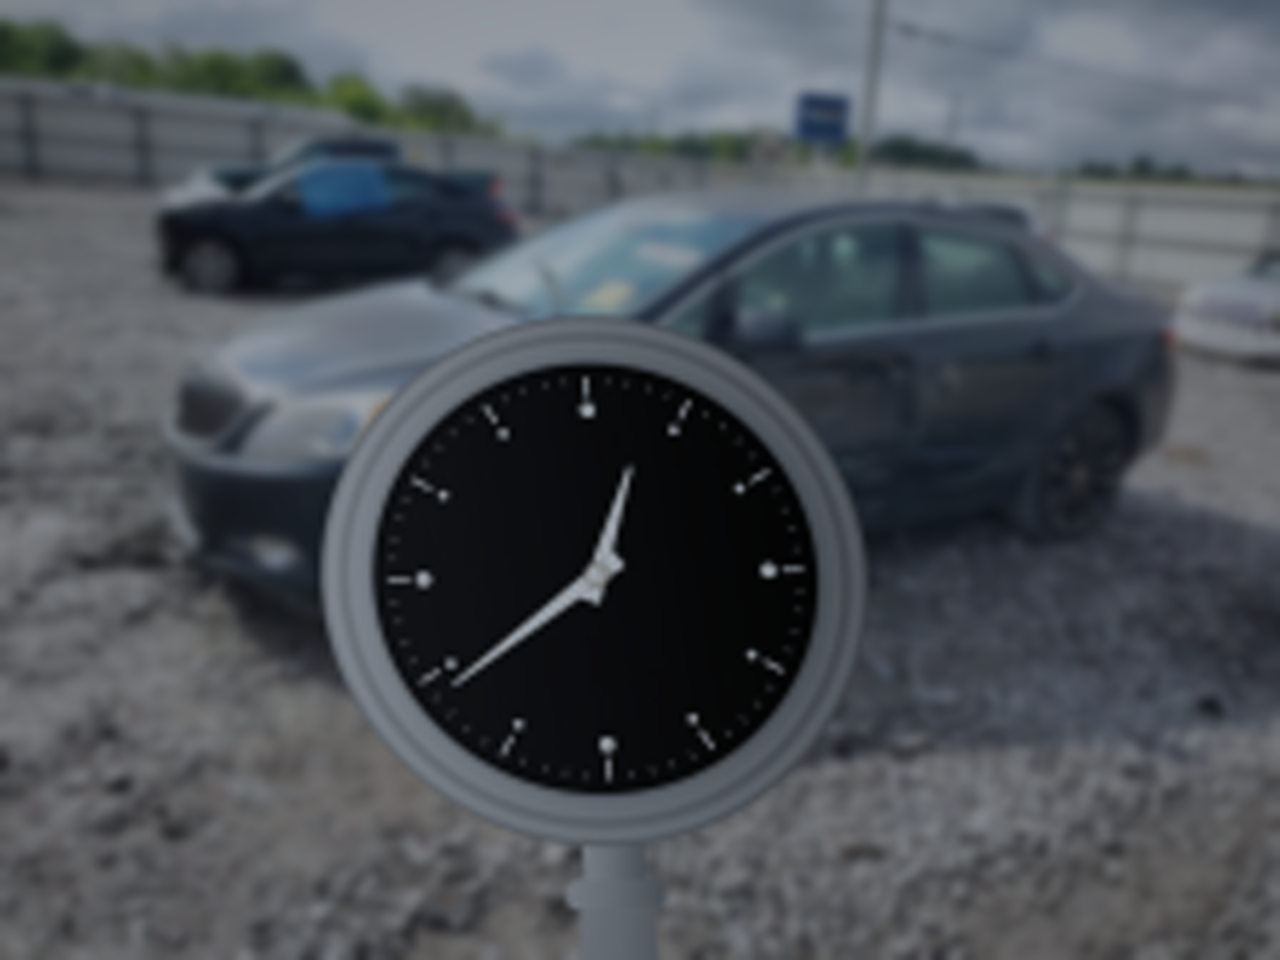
12:39
